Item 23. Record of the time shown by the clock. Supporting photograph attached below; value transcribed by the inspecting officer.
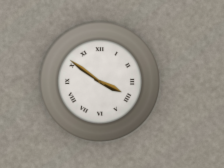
3:51
